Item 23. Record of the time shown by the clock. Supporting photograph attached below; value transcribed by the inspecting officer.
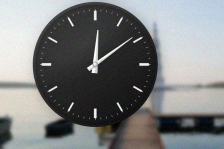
12:09
